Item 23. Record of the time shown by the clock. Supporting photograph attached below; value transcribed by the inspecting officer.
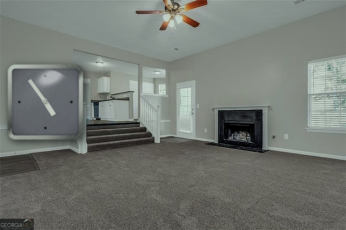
4:54
